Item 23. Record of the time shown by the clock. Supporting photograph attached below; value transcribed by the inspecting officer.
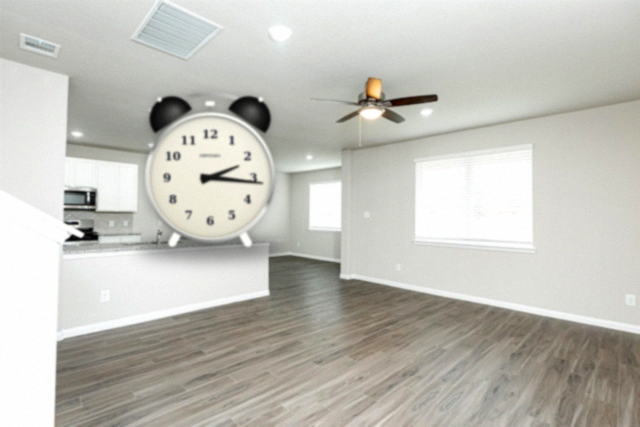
2:16
